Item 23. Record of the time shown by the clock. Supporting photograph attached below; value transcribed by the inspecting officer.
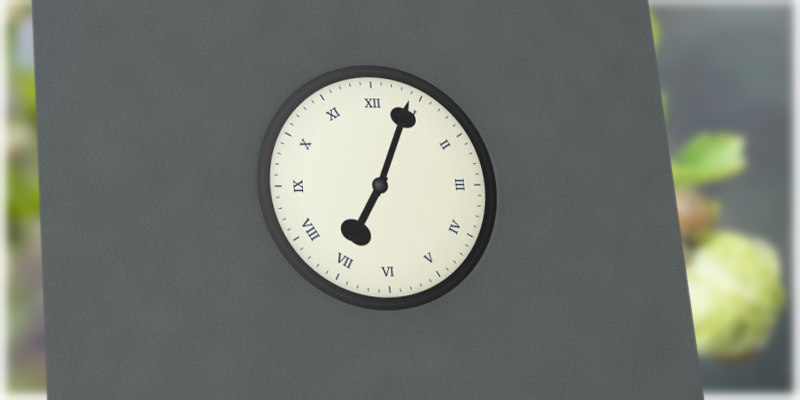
7:04
